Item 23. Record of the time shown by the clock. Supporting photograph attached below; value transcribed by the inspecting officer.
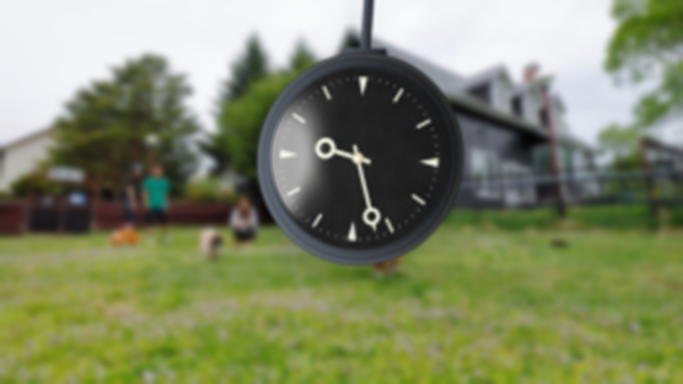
9:27
